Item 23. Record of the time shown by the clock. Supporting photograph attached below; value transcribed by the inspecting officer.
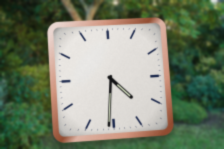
4:31
